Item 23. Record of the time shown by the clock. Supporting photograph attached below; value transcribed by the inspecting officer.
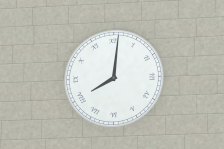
8:01
